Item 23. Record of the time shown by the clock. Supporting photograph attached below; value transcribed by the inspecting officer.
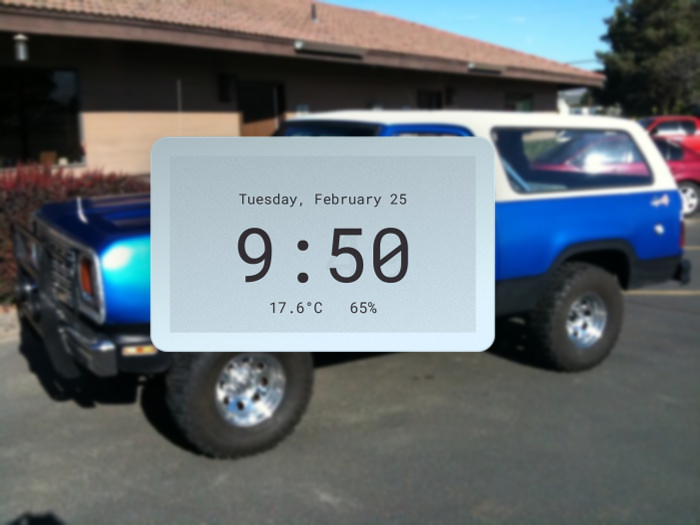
9:50
